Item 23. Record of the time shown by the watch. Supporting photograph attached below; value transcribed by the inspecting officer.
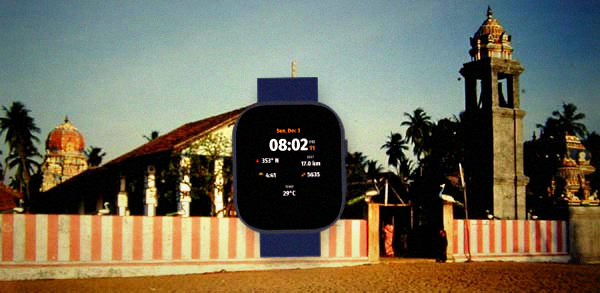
8:02
